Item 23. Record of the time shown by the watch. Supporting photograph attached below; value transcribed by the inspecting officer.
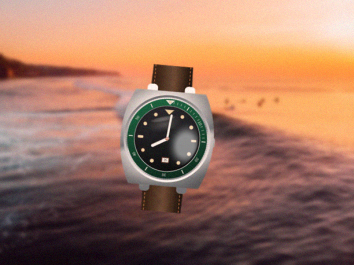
8:01
